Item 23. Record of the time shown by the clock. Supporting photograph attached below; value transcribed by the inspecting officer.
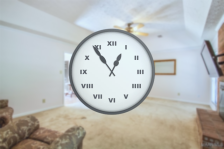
12:54
